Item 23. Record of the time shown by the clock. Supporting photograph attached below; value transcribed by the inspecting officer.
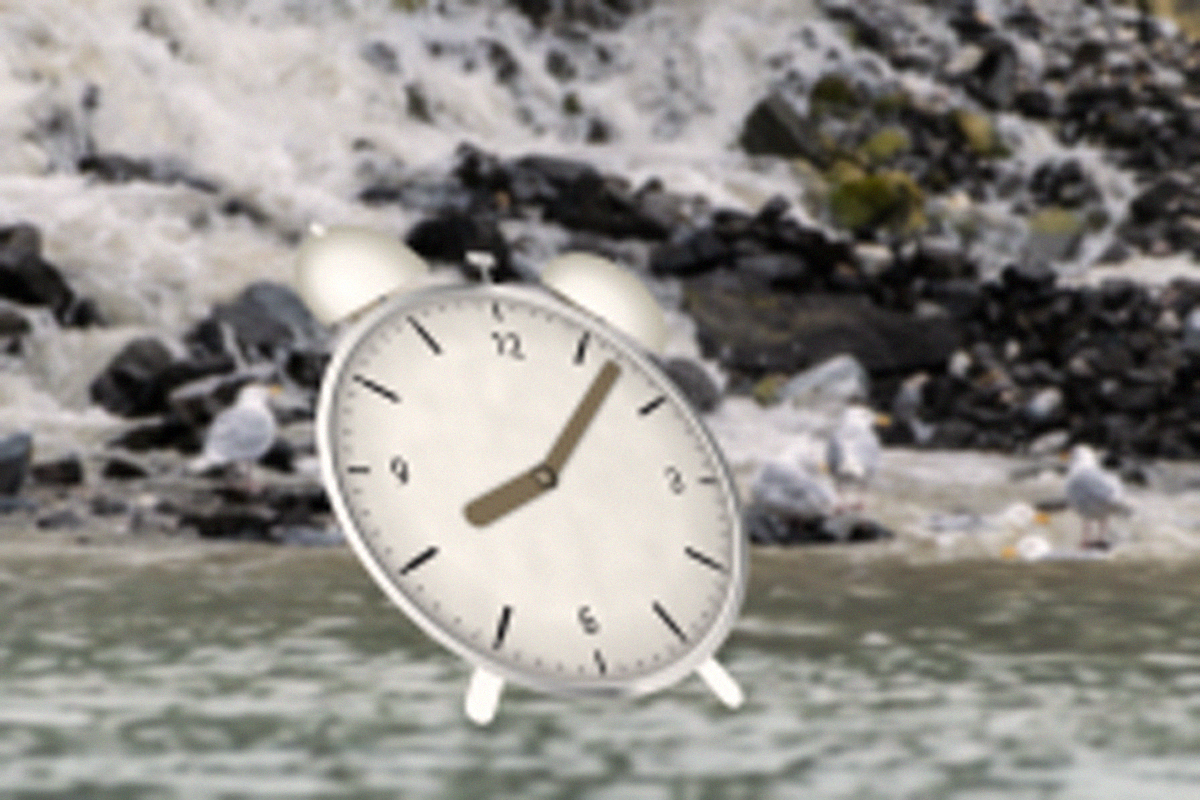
8:07
